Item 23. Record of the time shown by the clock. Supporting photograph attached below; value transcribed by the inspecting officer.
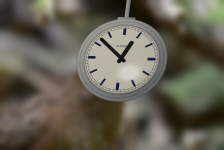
12:52
